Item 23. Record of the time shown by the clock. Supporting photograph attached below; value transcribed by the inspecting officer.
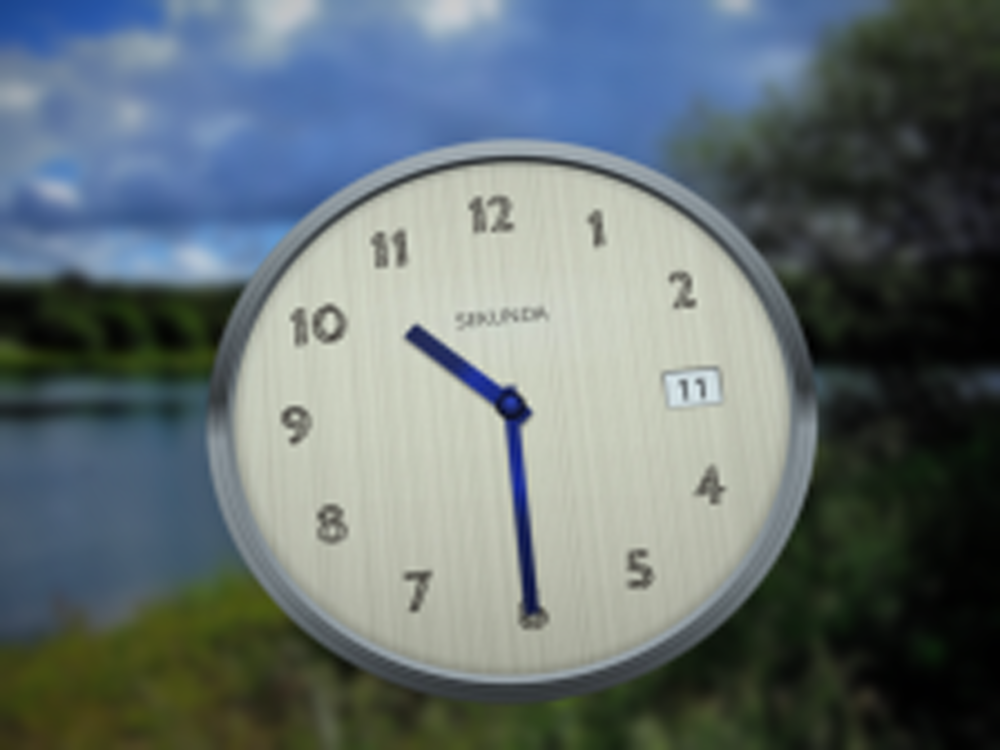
10:30
